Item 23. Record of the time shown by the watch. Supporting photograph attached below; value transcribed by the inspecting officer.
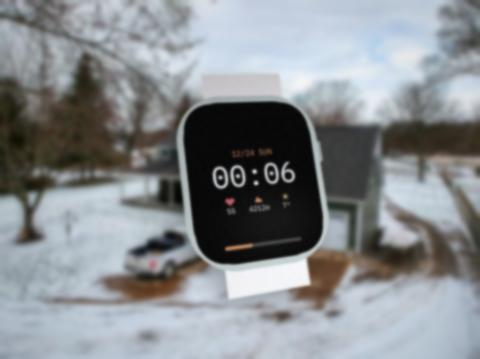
0:06
